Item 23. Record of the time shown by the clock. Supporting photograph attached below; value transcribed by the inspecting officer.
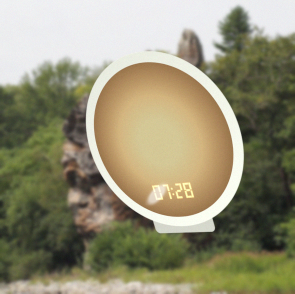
7:28
